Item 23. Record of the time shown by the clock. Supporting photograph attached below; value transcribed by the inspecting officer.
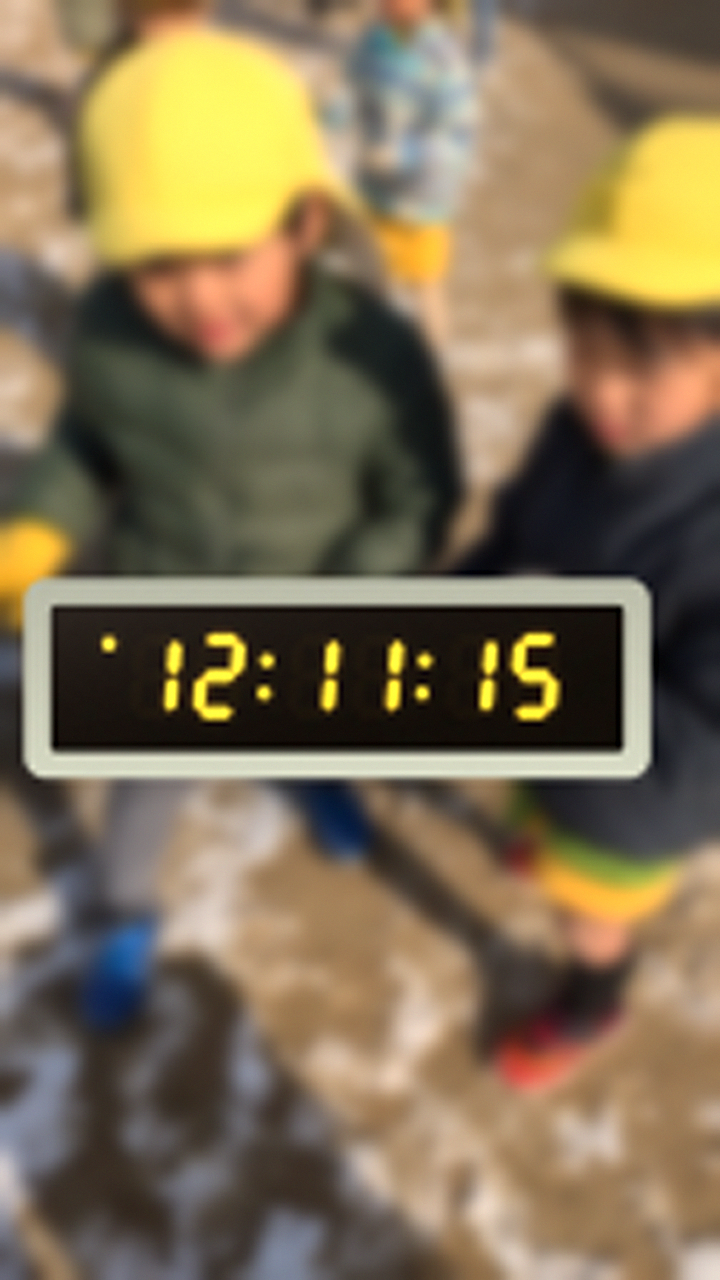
12:11:15
